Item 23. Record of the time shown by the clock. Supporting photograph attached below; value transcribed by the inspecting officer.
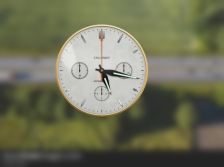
5:17
